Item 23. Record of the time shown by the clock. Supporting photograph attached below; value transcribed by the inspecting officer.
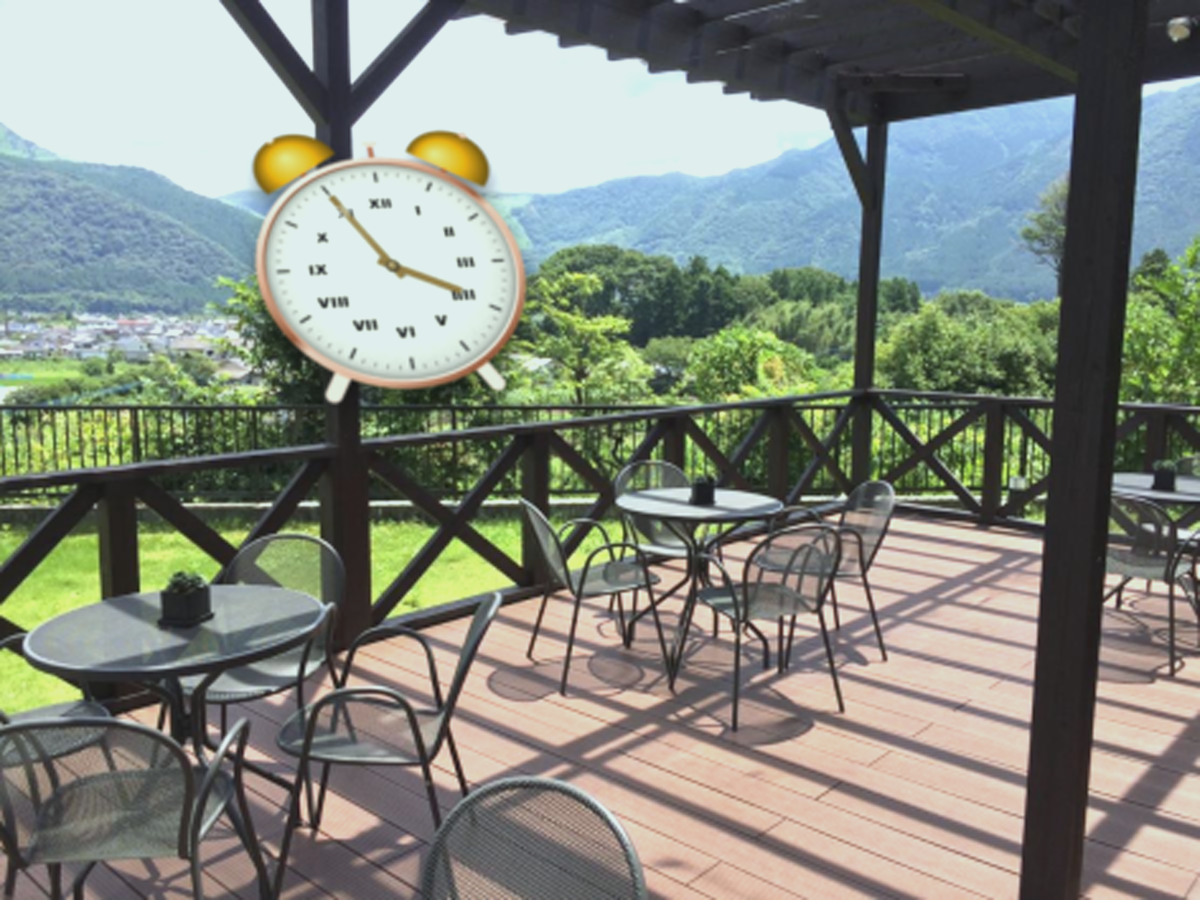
3:55
